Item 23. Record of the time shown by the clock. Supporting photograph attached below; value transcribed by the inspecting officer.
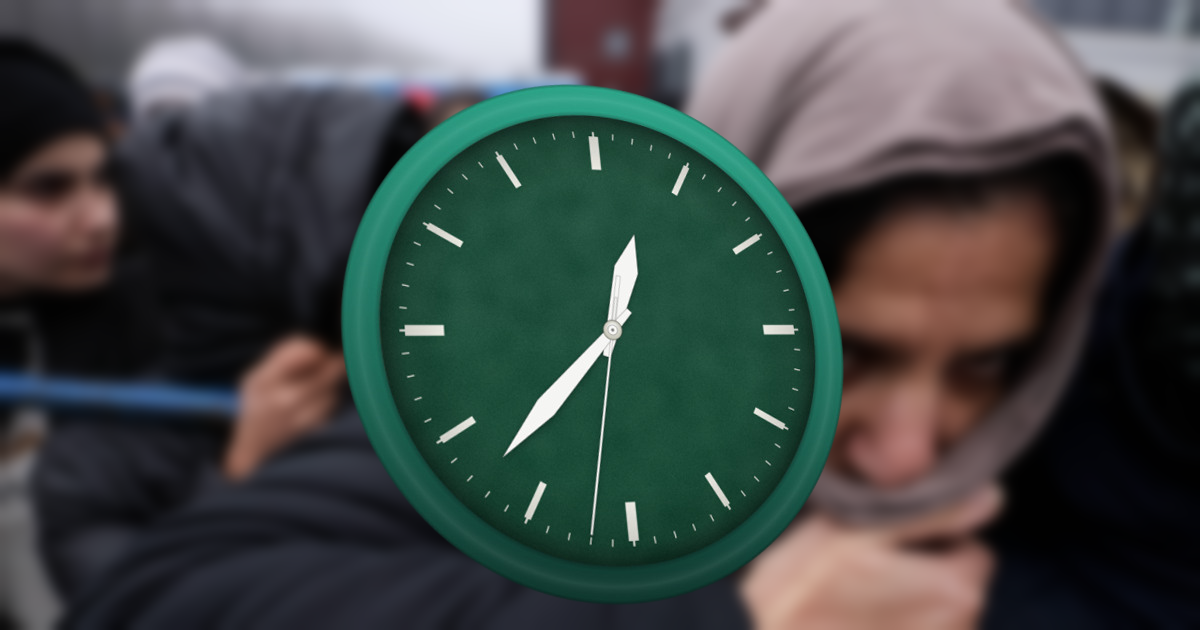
12:37:32
